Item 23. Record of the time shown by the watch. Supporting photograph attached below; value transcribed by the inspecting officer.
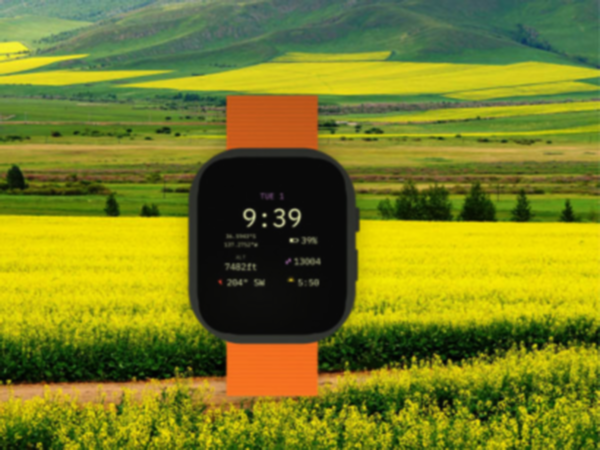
9:39
